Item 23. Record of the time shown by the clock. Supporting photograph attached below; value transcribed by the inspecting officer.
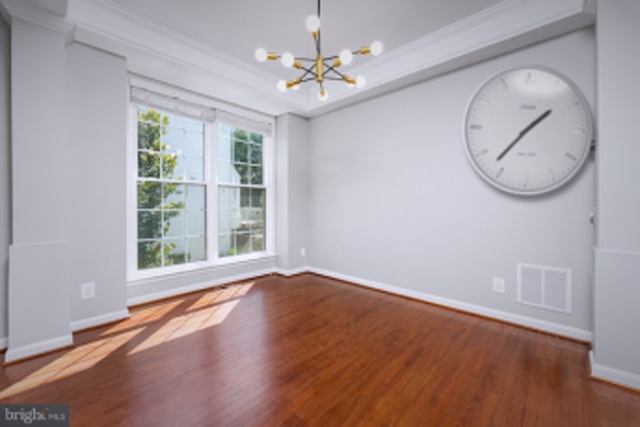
1:37
